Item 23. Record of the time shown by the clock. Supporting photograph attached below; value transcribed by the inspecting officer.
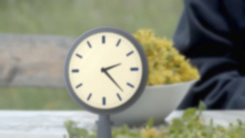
2:23
